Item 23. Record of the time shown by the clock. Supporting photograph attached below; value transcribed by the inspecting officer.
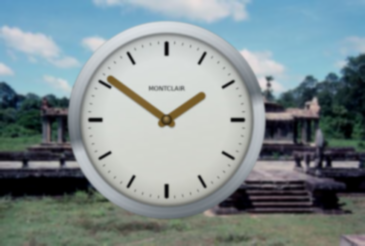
1:51
